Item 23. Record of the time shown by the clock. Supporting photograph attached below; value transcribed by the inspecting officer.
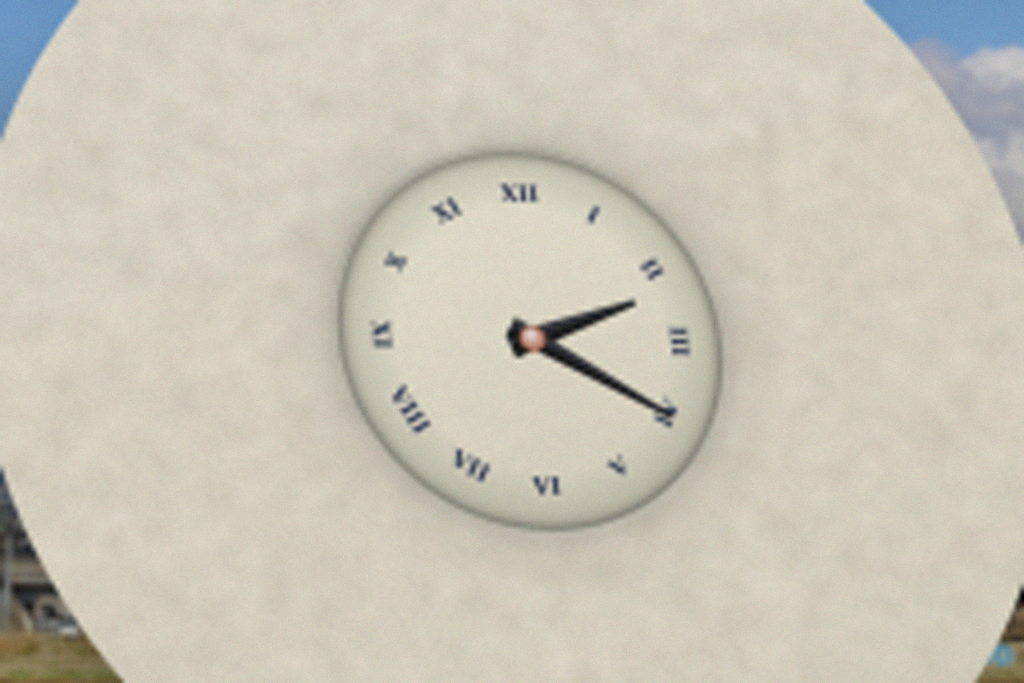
2:20
